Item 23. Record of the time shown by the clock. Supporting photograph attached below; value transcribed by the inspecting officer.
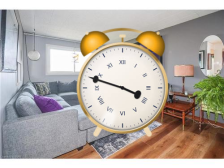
3:48
